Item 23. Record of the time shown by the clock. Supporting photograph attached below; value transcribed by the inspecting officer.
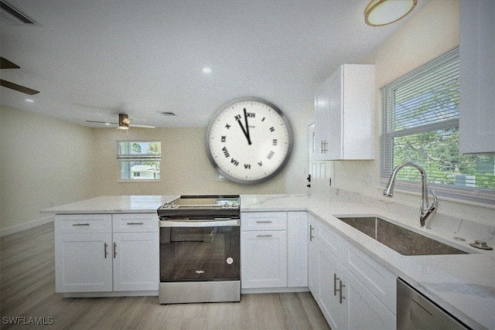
10:58
